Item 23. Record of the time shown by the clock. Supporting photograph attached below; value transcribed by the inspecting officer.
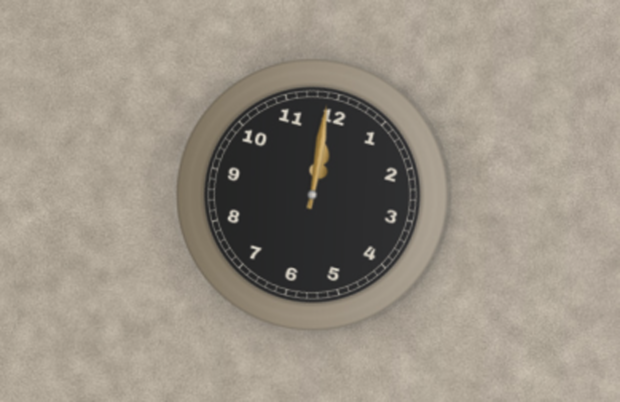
11:59
